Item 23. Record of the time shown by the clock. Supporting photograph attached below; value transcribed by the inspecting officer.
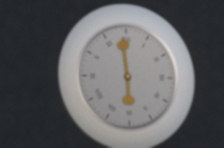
5:59
